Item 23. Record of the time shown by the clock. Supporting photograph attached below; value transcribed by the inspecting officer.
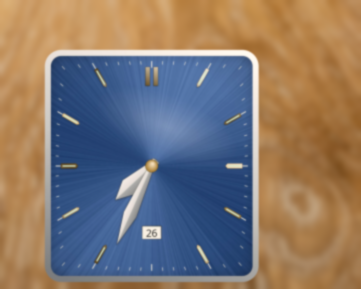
7:34
